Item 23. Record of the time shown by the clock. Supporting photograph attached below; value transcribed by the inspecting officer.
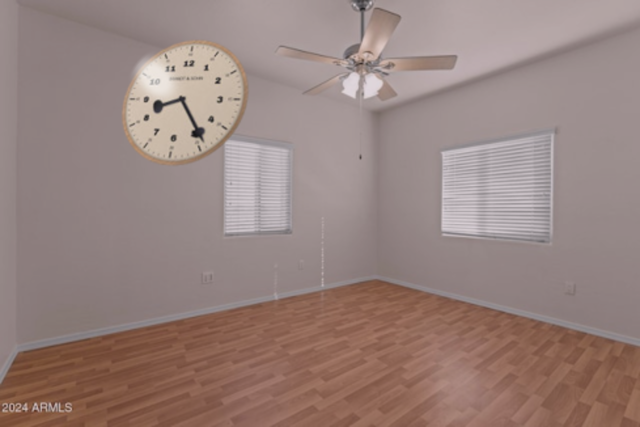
8:24
